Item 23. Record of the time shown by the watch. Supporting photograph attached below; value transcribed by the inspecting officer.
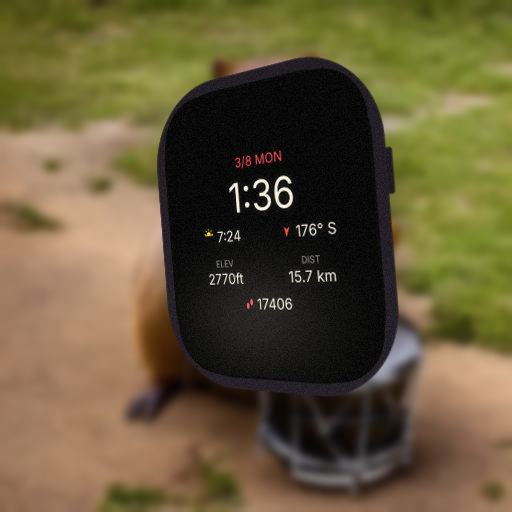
1:36
